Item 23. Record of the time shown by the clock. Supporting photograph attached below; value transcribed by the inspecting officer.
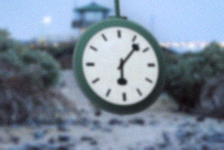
6:07
